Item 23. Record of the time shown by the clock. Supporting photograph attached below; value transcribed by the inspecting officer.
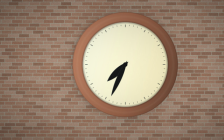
7:34
